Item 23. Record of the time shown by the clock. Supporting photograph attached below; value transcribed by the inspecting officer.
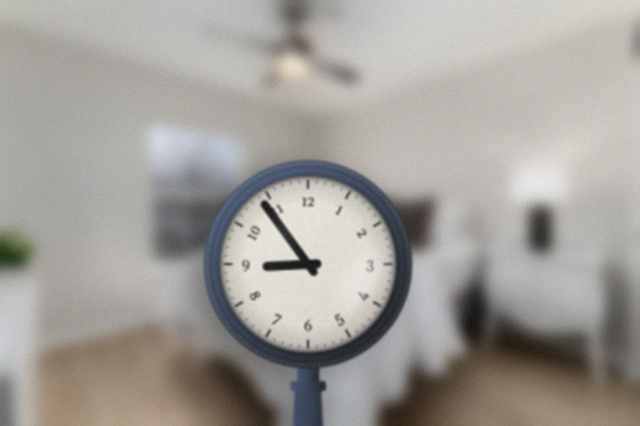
8:54
